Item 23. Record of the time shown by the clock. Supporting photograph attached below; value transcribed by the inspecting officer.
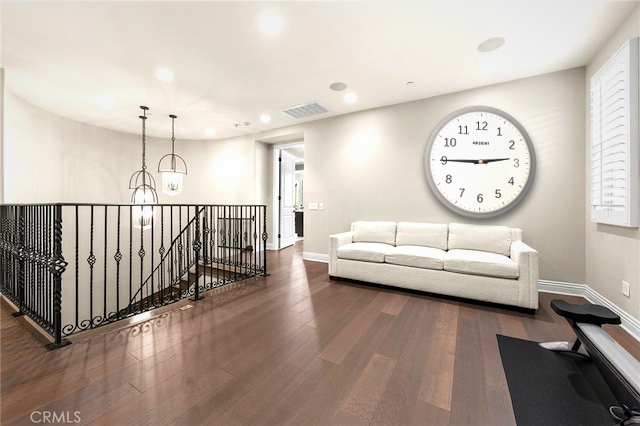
2:45
